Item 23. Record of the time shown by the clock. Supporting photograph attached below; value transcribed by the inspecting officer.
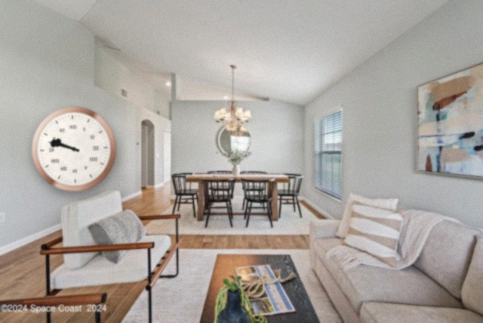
9:48
